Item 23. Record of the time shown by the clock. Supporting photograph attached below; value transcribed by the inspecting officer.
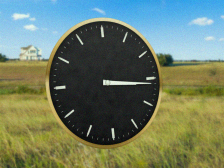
3:16
